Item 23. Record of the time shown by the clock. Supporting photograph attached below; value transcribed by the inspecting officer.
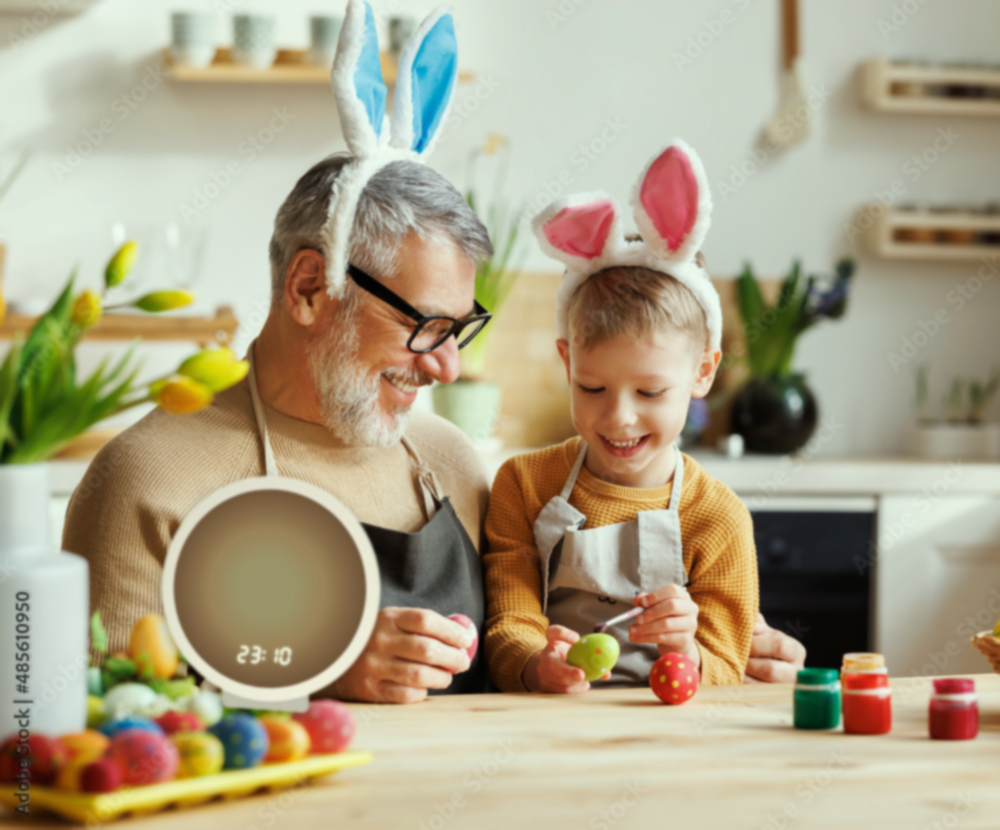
23:10
